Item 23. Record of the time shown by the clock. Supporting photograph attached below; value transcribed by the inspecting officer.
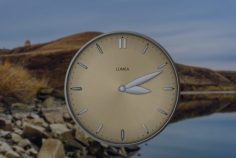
3:11
